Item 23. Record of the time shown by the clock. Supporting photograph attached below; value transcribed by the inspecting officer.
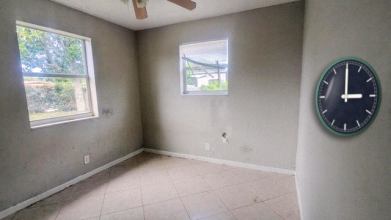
3:00
